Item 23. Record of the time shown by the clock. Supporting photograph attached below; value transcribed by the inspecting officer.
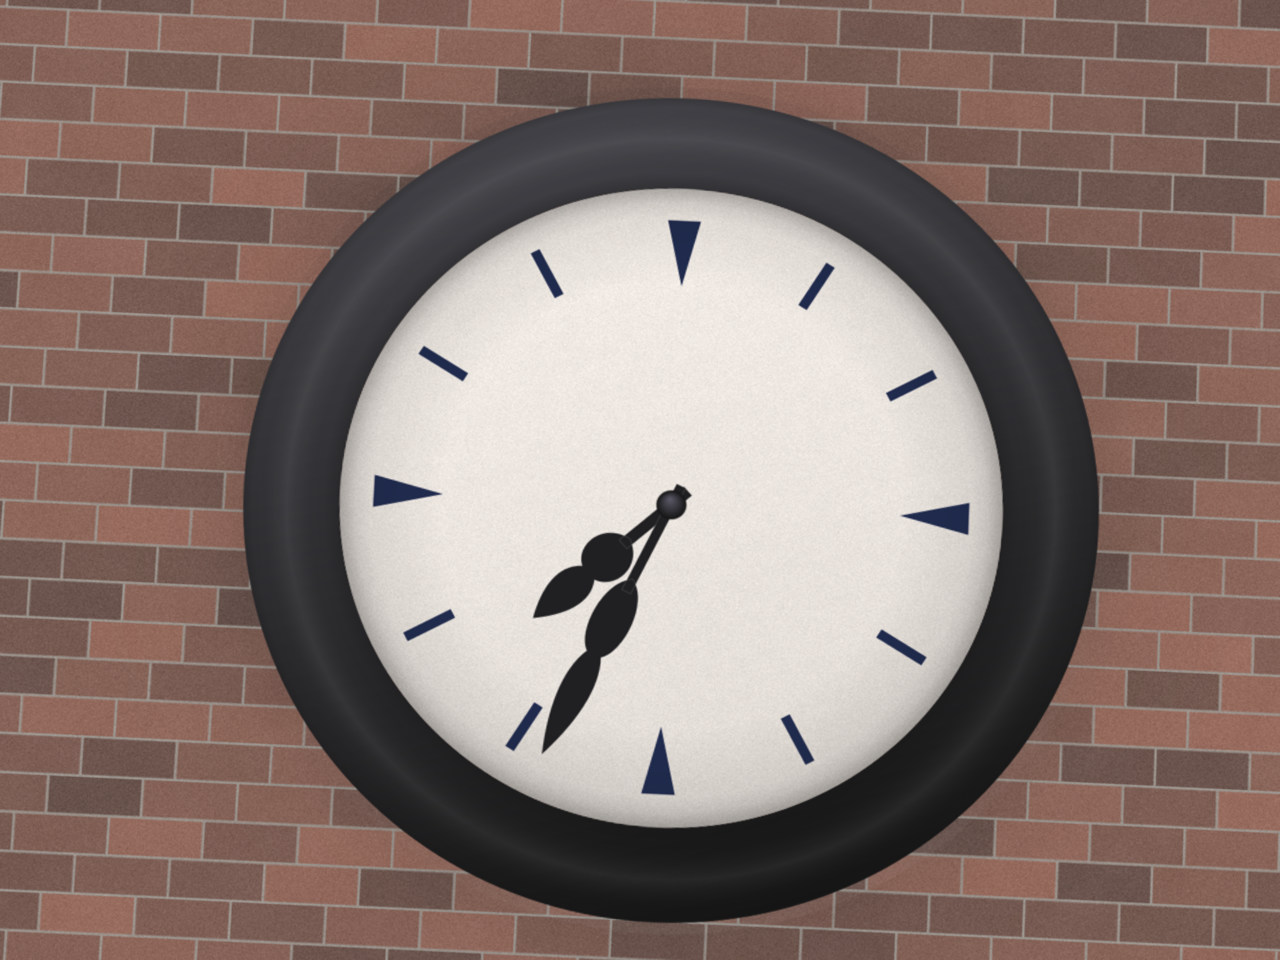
7:34
